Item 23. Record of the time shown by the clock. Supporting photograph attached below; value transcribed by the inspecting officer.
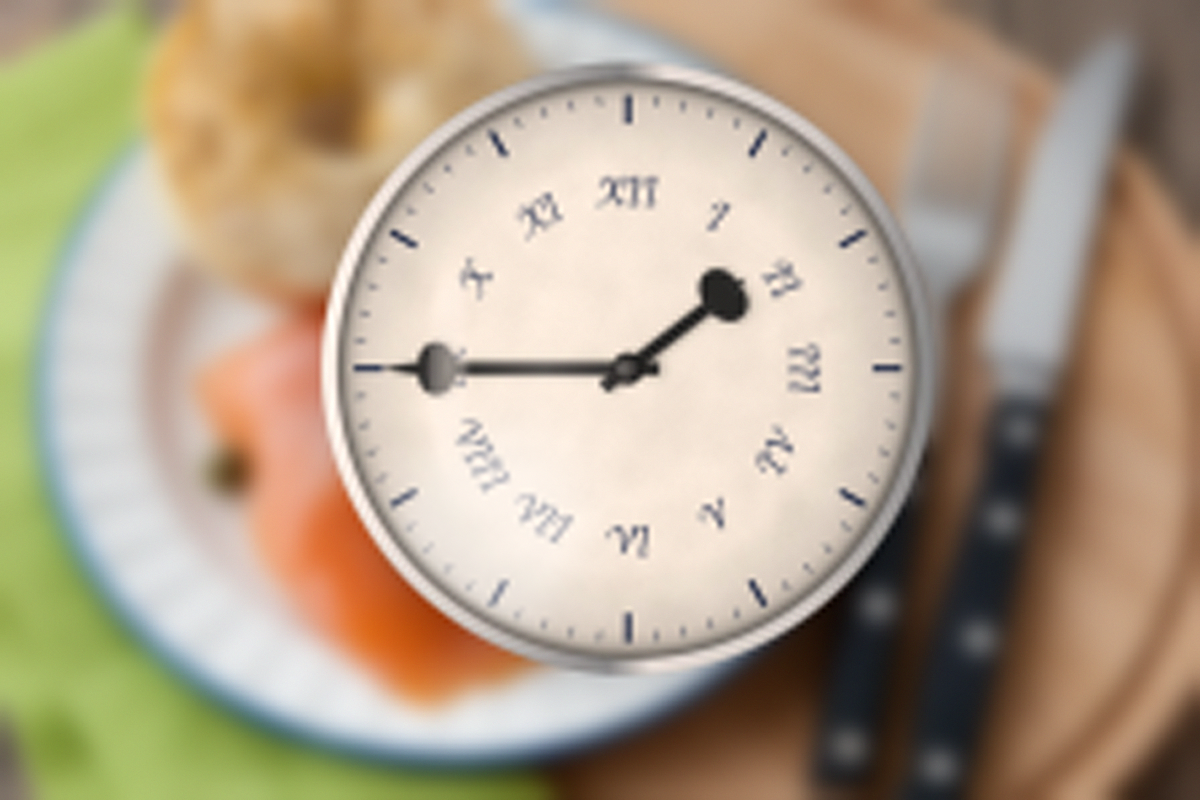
1:45
